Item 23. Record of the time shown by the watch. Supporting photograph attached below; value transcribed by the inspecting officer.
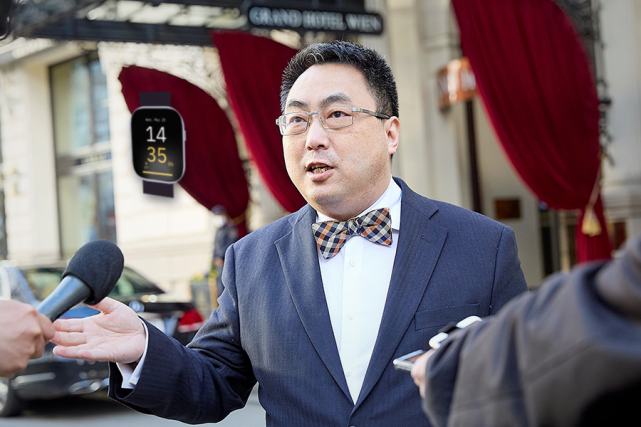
14:35
